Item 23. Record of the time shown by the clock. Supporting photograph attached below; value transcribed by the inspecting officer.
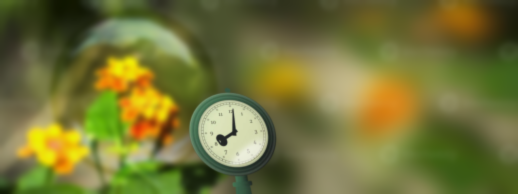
8:01
